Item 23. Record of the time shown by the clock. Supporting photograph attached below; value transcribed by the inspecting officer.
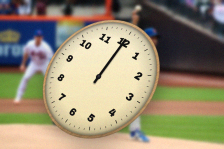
12:00
